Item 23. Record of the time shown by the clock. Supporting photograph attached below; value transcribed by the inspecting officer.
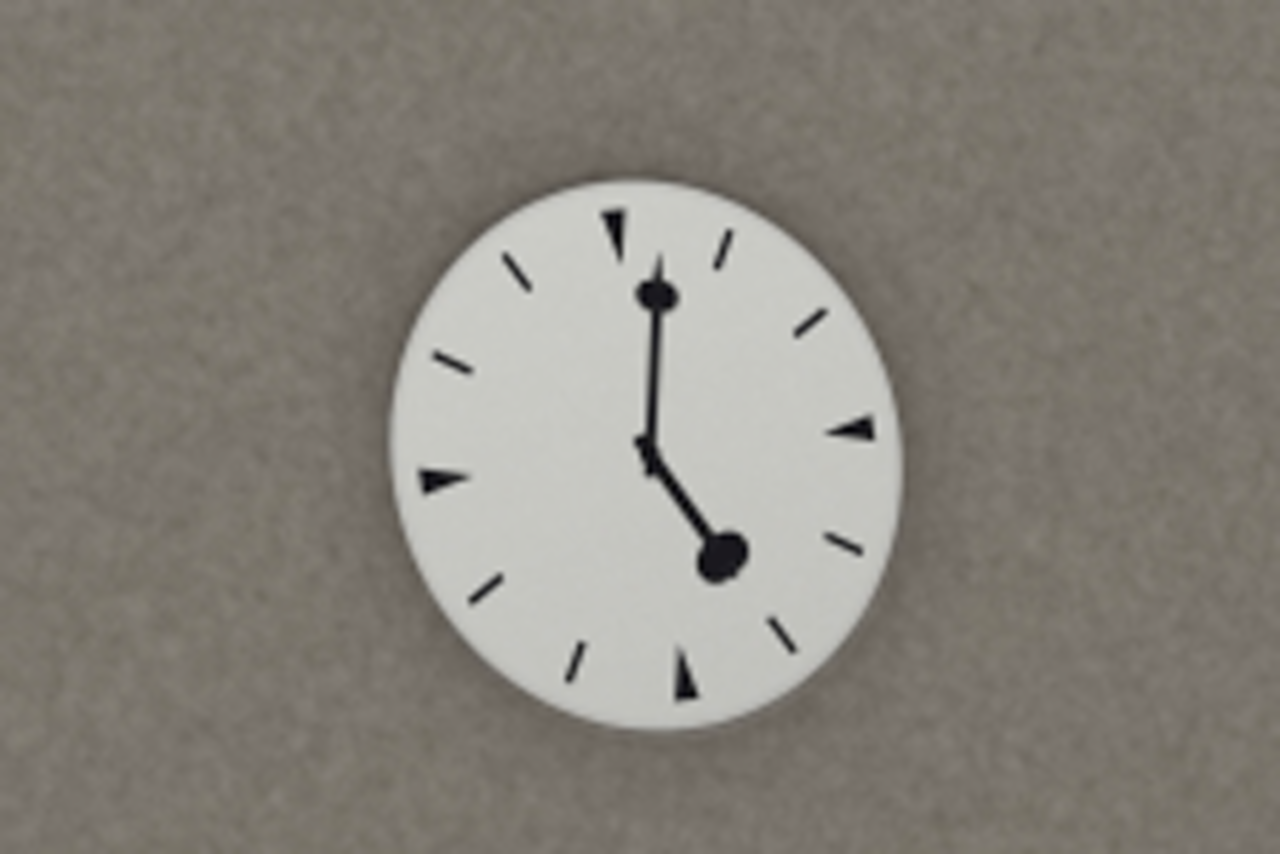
5:02
